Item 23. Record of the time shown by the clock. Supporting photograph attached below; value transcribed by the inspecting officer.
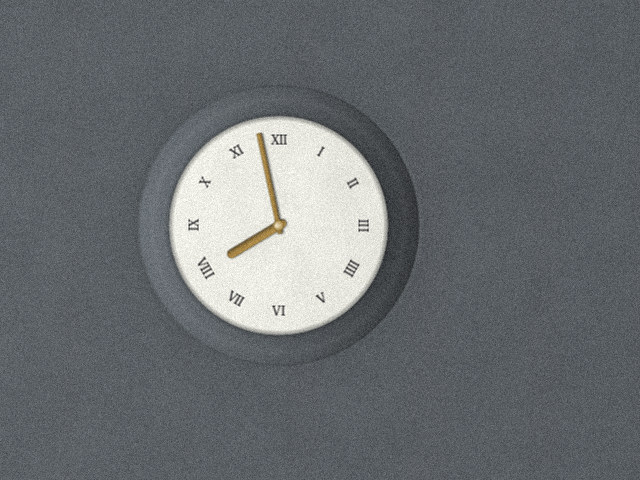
7:58
